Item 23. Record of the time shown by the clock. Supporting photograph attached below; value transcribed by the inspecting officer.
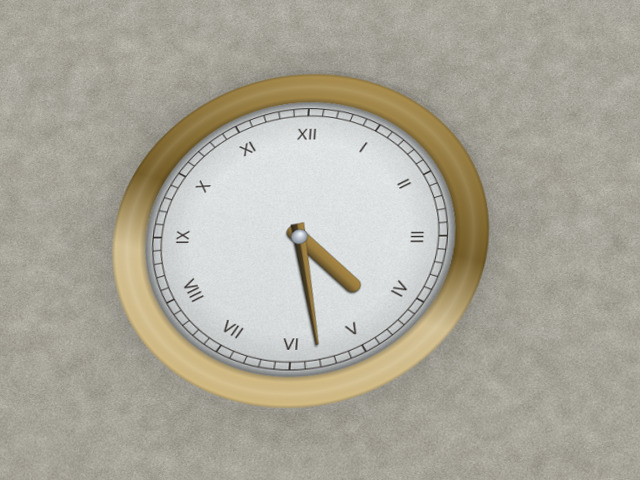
4:28
